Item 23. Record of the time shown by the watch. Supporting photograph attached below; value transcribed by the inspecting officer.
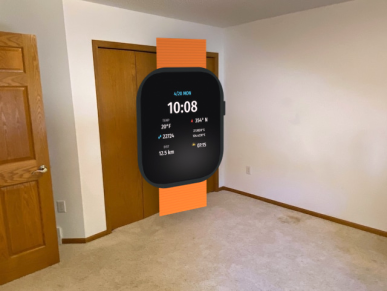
10:08
